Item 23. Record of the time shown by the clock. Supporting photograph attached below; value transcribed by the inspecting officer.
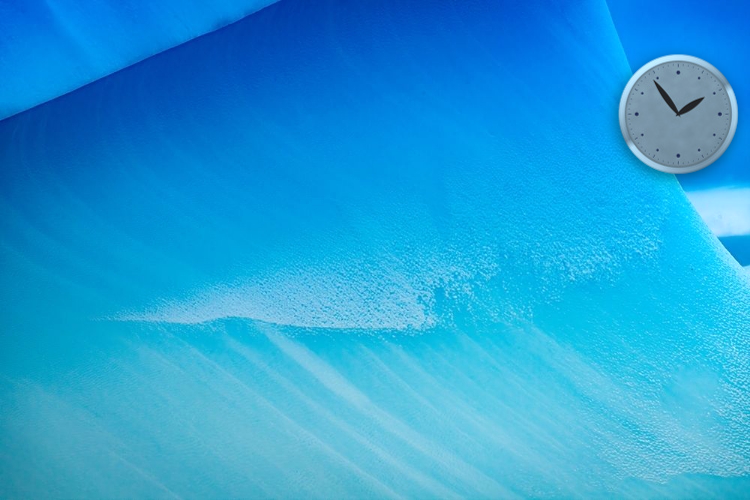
1:54
